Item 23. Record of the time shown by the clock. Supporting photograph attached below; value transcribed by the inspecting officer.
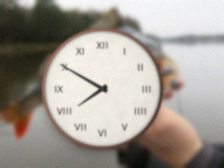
7:50
